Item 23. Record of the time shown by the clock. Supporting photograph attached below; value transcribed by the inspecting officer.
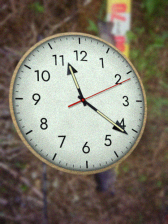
11:21:11
